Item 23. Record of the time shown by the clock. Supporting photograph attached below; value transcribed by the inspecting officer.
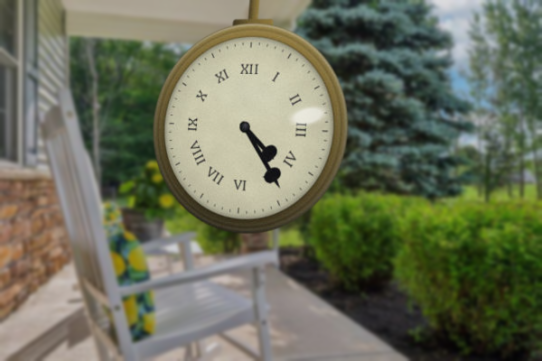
4:24
